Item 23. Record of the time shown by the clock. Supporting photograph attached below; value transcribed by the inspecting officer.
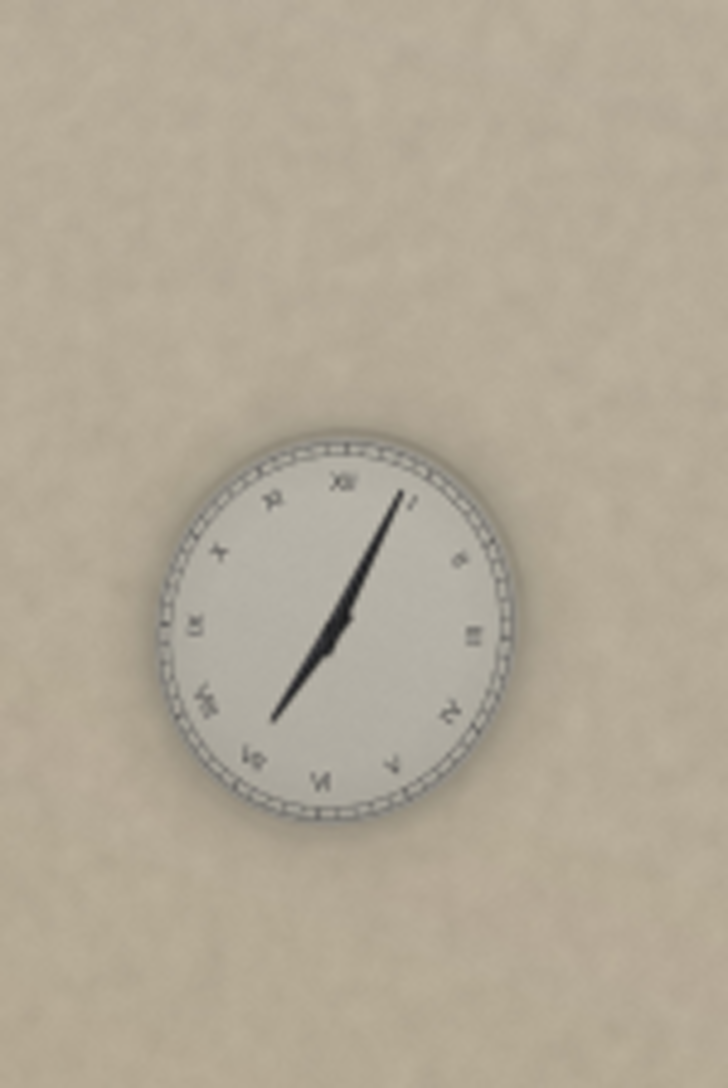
7:04
